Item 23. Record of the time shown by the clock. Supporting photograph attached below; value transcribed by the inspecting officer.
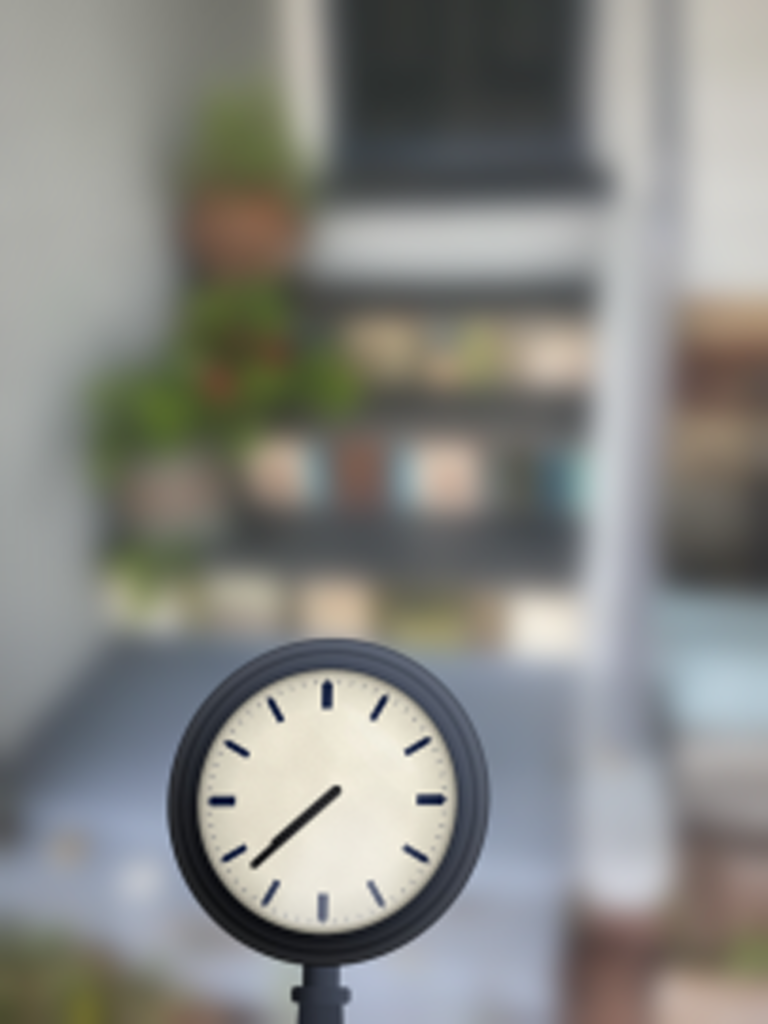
7:38
